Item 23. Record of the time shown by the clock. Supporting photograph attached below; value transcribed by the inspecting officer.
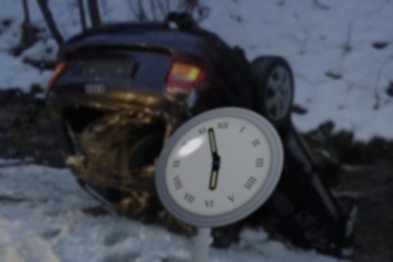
5:57
